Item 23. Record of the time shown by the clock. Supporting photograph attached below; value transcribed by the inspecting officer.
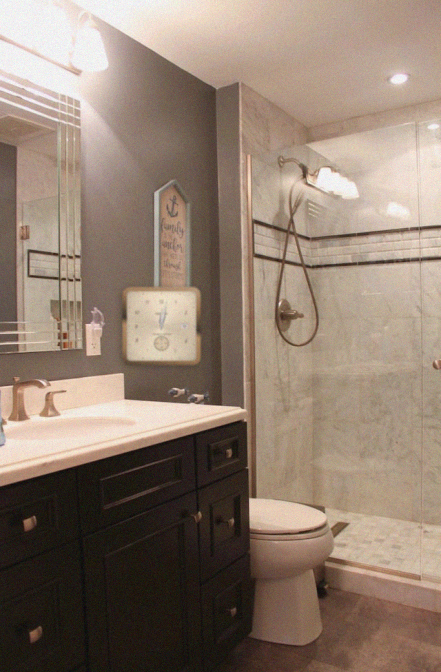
12:02
